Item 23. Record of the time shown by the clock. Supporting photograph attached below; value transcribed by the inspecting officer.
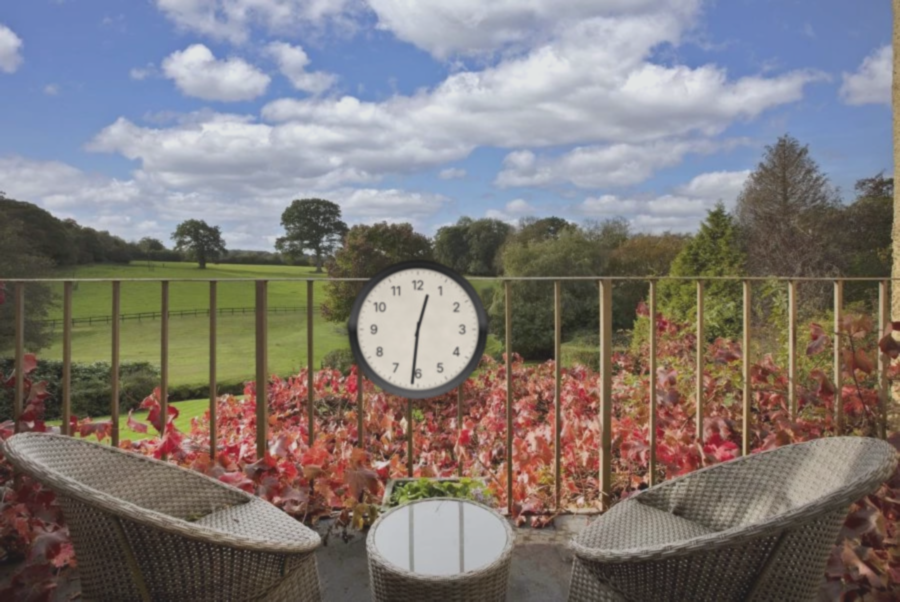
12:31
